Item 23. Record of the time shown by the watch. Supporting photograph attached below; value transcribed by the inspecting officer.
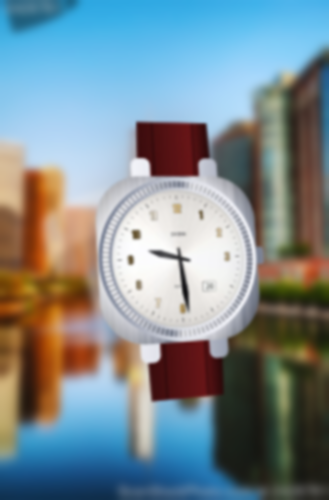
9:29
